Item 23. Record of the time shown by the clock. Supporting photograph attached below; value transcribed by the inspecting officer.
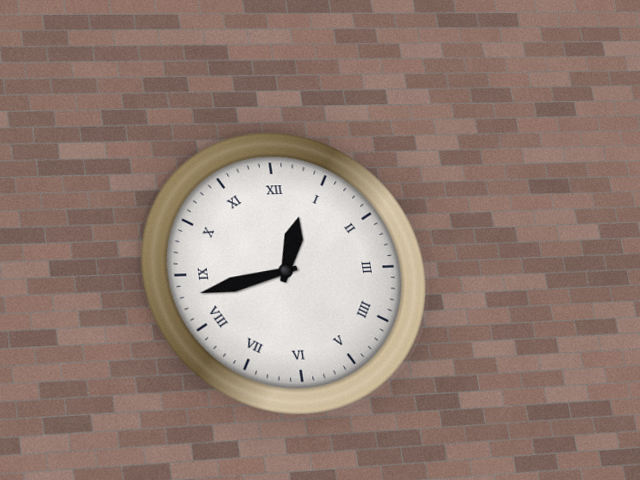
12:43
